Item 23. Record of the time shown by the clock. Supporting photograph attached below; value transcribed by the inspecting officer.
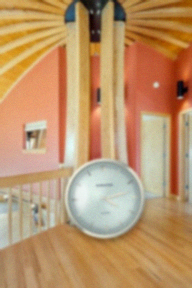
4:13
